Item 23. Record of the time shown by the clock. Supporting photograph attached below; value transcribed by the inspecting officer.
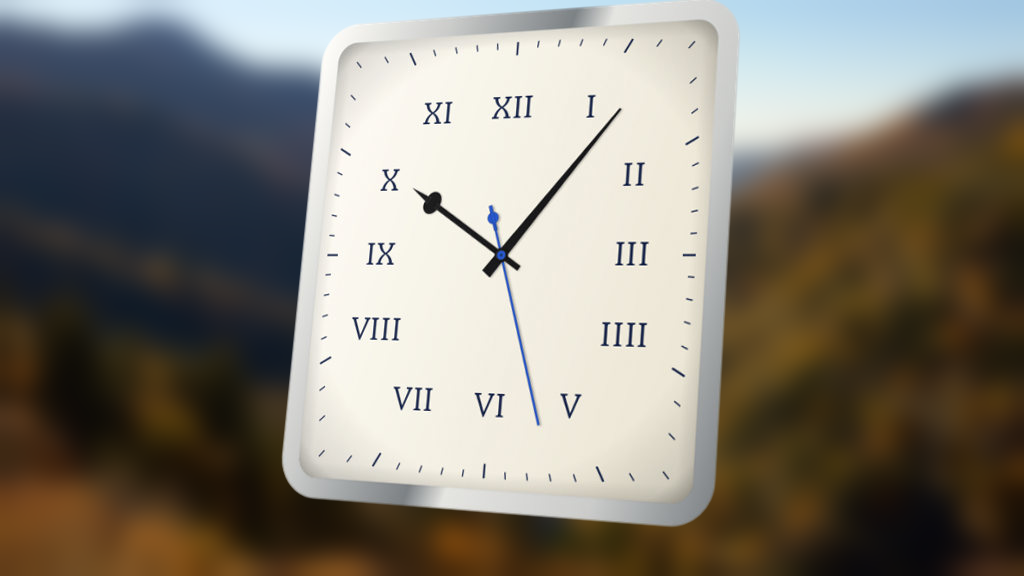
10:06:27
